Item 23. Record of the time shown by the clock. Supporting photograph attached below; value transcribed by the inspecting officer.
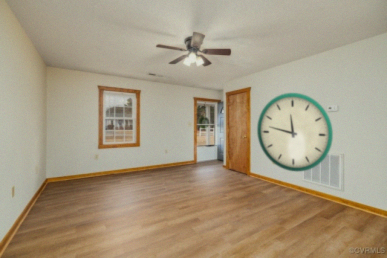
11:47
